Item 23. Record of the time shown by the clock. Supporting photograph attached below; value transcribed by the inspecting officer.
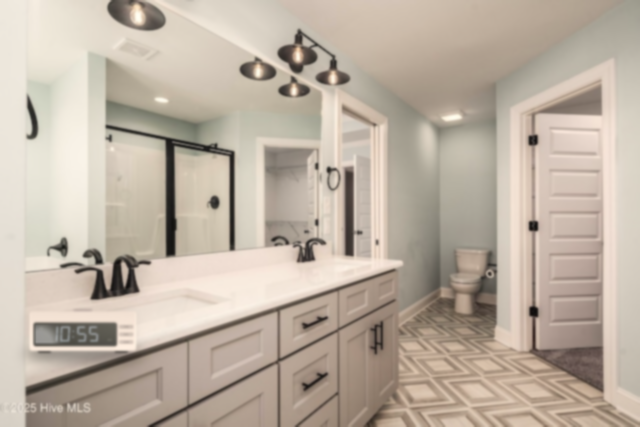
10:55
